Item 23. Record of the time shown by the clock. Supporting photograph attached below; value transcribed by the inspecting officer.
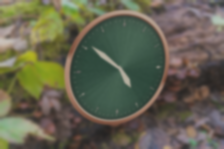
4:51
